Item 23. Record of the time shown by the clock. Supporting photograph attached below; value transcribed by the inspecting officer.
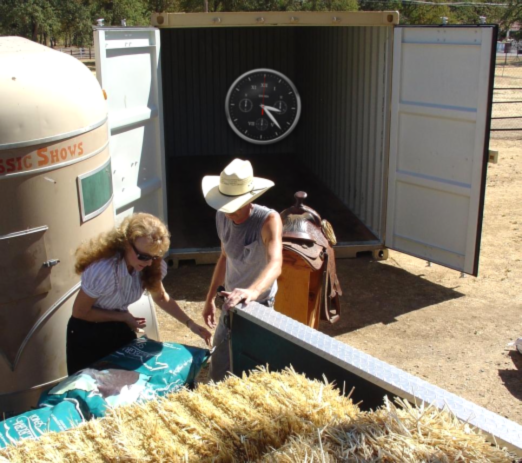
3:23
